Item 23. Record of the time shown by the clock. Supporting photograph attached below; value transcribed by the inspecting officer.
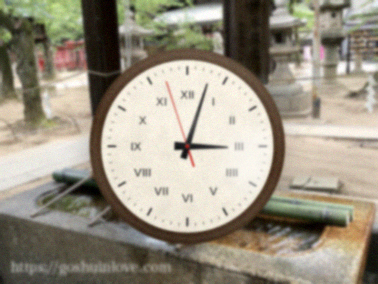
3:02:57
